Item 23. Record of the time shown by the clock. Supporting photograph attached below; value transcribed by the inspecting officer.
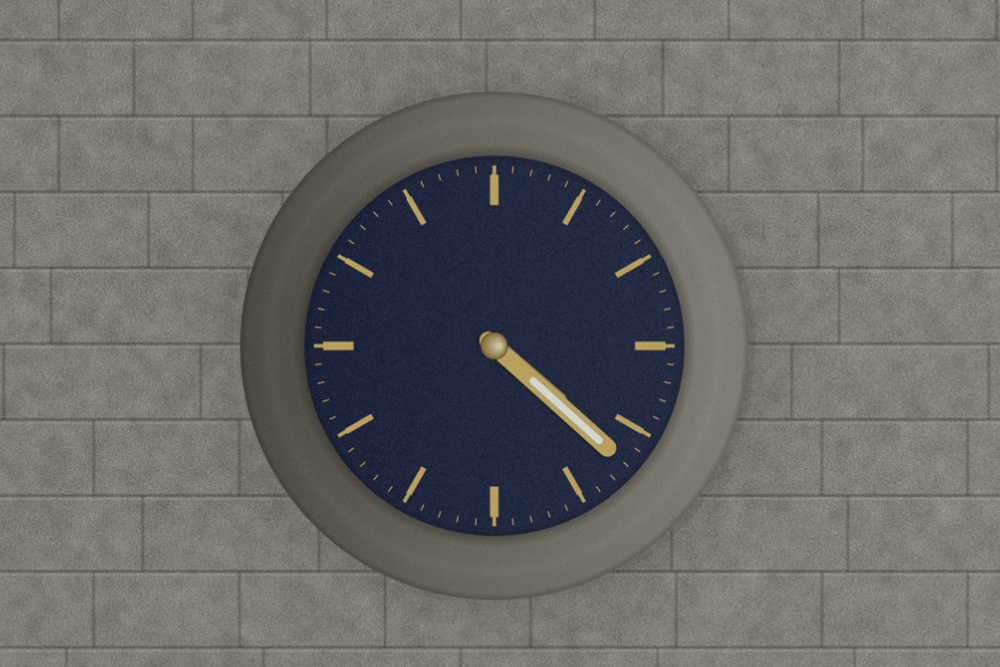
4:22
